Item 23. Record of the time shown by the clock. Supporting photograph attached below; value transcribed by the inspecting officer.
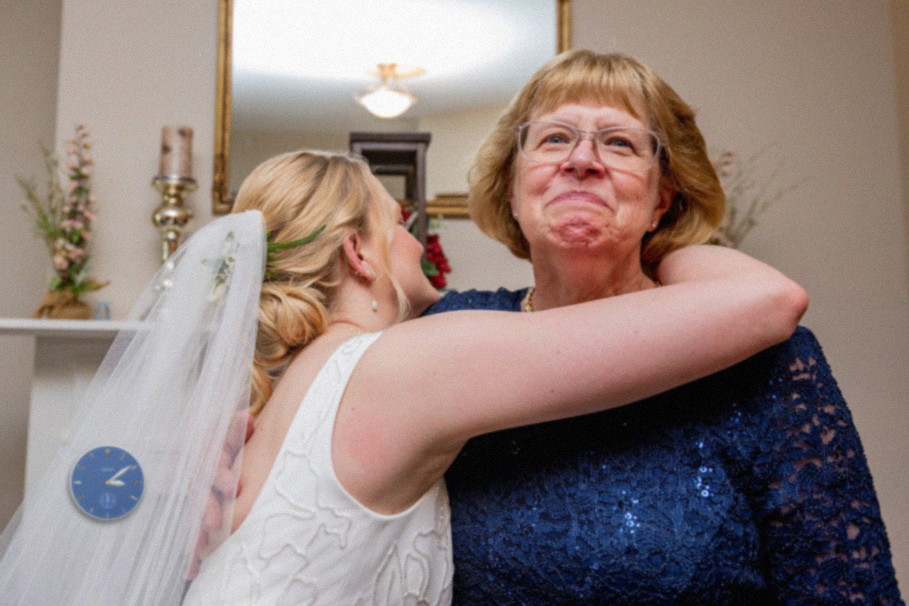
3:09
